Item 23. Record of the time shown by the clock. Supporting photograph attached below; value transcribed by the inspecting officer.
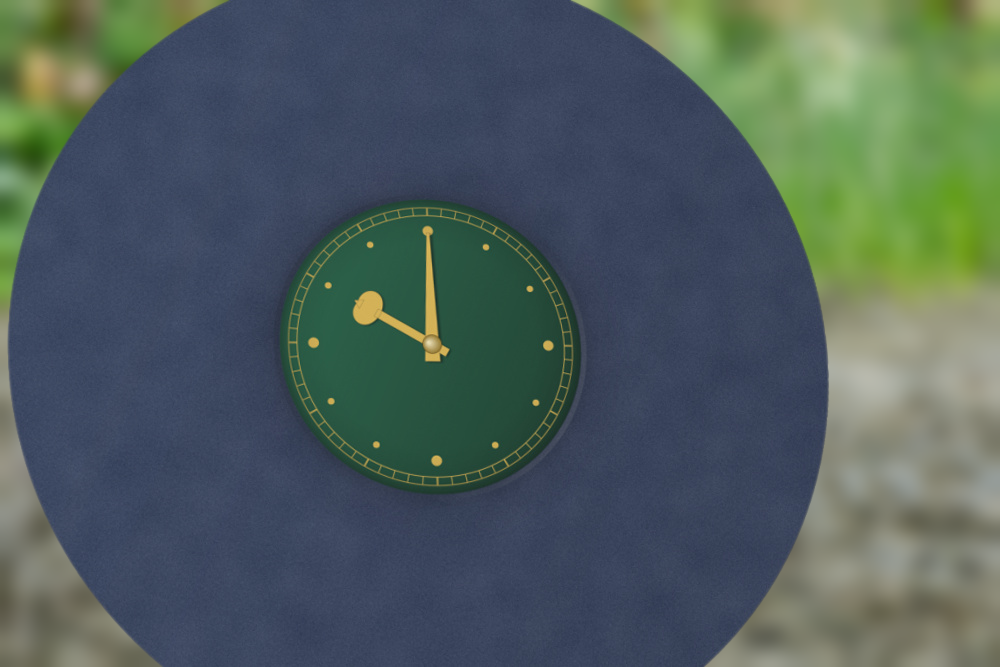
10:00
